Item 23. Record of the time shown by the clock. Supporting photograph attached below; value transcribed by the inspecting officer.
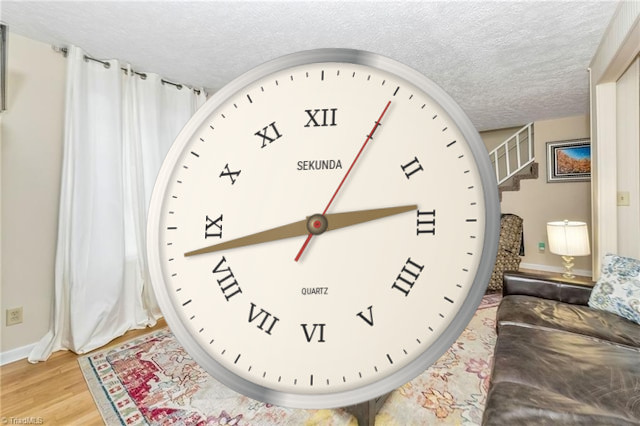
2:43:05
